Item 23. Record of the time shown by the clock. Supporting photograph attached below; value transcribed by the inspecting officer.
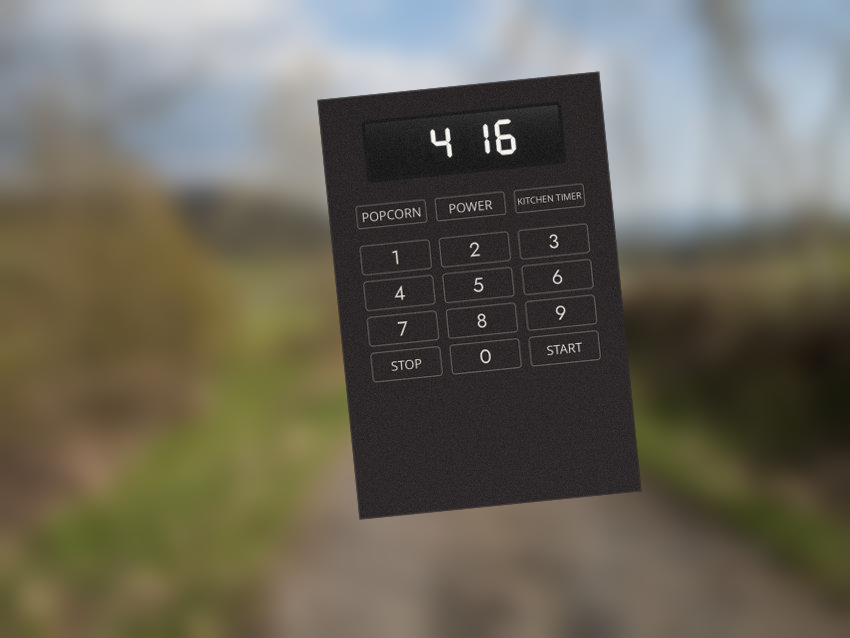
4:16
